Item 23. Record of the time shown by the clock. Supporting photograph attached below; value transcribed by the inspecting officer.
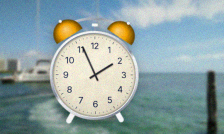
1:56
